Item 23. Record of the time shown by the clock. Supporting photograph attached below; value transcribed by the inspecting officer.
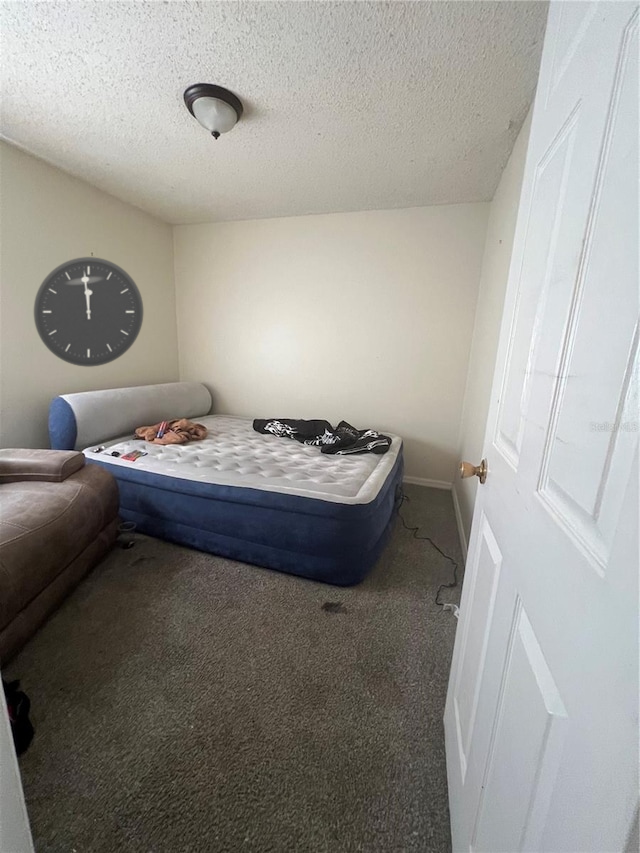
11:59
